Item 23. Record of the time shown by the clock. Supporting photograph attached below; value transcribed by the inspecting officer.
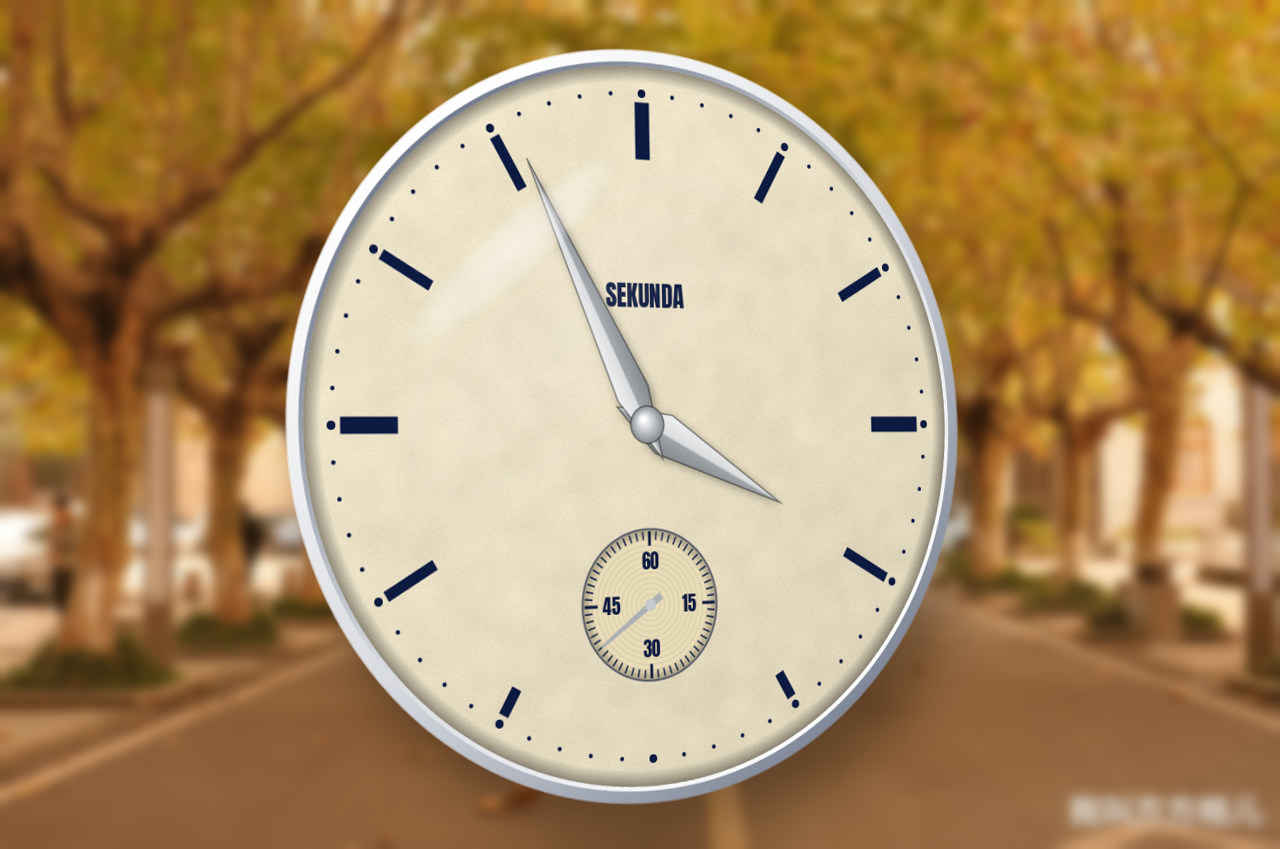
3:55:39
